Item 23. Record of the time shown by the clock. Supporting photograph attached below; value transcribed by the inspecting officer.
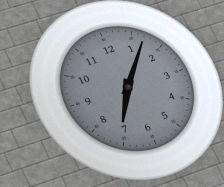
7:07
